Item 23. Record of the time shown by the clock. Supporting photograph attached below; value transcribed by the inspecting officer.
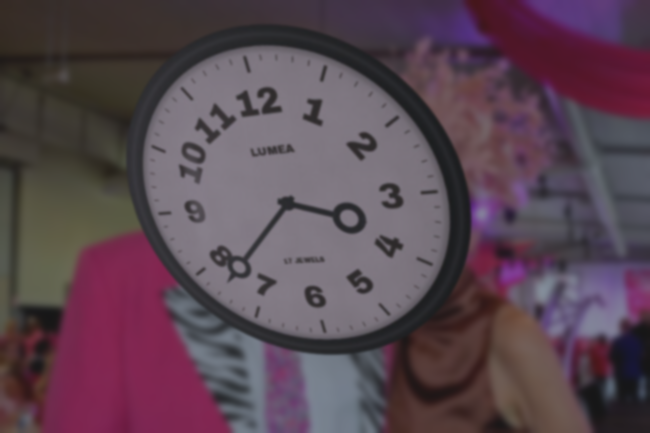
3:38
